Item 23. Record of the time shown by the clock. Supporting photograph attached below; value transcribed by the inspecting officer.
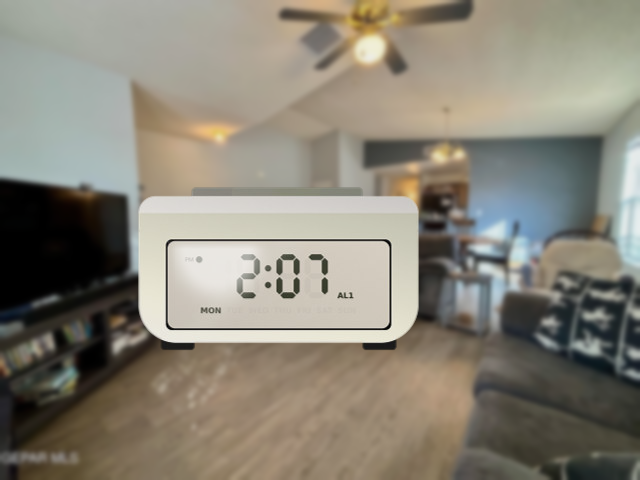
2:07
